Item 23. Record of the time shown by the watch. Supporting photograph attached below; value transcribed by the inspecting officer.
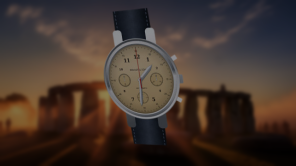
1:31
